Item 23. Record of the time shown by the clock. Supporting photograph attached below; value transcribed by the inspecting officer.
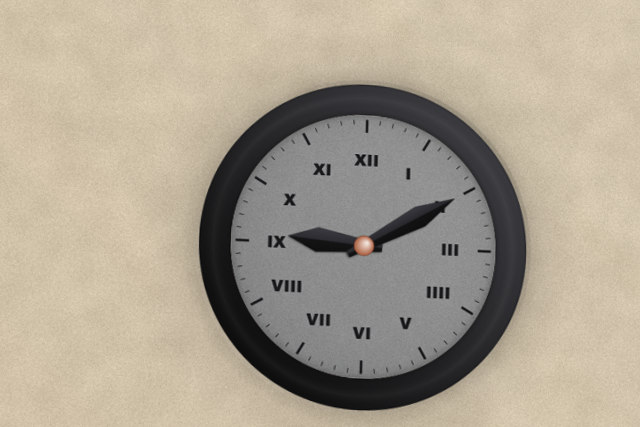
9:10
